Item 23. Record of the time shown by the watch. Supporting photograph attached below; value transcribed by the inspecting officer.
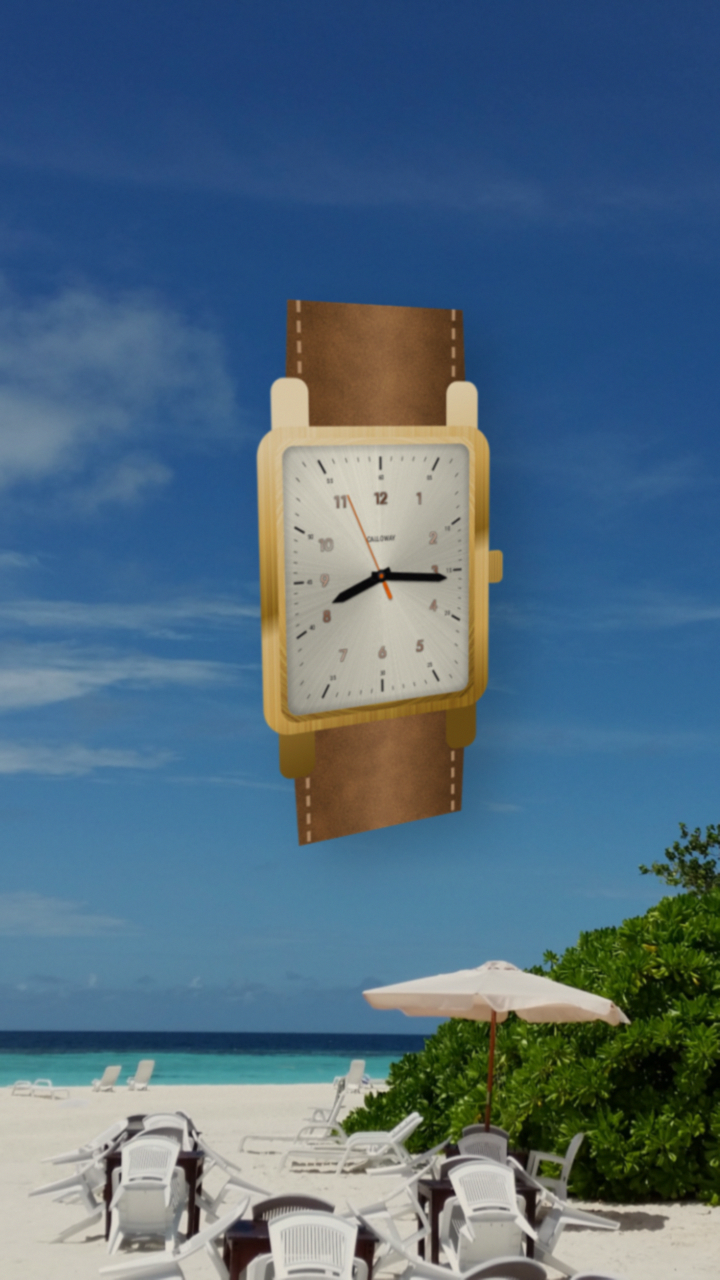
8:15:56
